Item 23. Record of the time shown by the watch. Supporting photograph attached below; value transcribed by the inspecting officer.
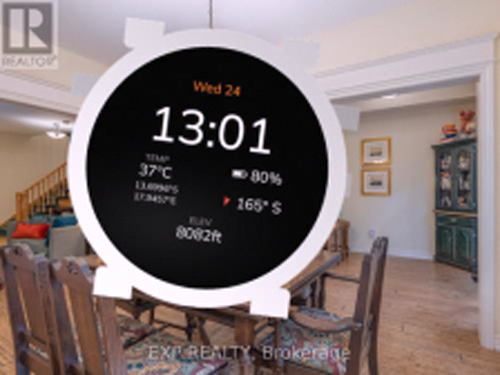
13:01
